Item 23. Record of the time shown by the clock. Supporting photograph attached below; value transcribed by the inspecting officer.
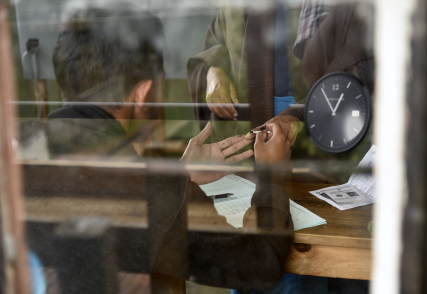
12:54
